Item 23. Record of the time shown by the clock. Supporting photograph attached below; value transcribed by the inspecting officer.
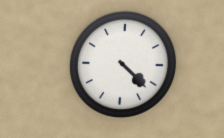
4:22
